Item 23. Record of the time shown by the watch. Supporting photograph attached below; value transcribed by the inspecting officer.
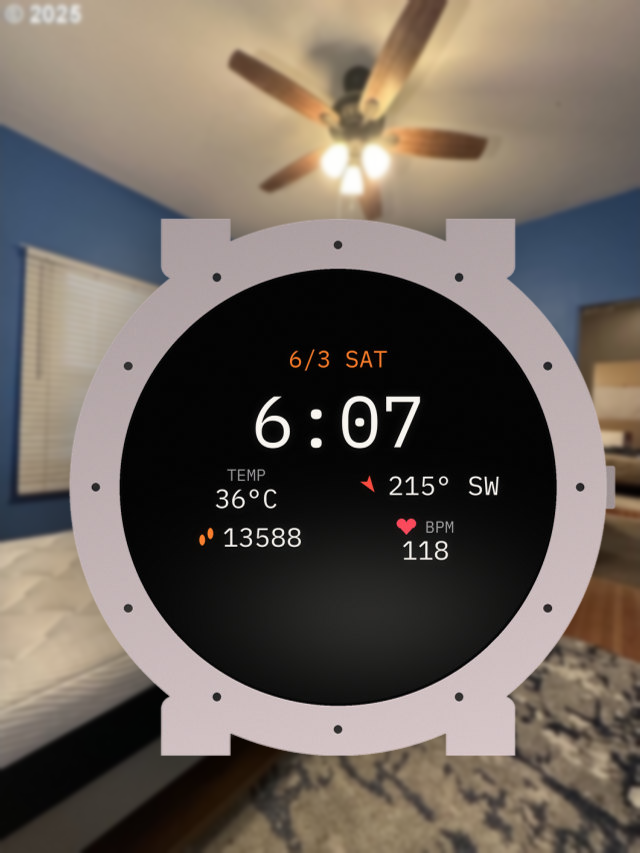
6:07
